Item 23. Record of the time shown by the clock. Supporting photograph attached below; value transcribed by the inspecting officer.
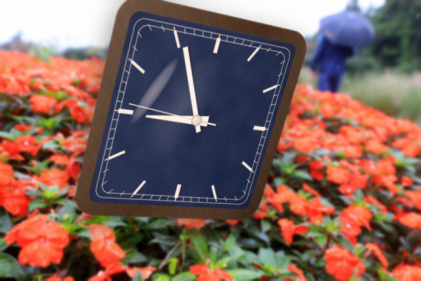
8:55:46
